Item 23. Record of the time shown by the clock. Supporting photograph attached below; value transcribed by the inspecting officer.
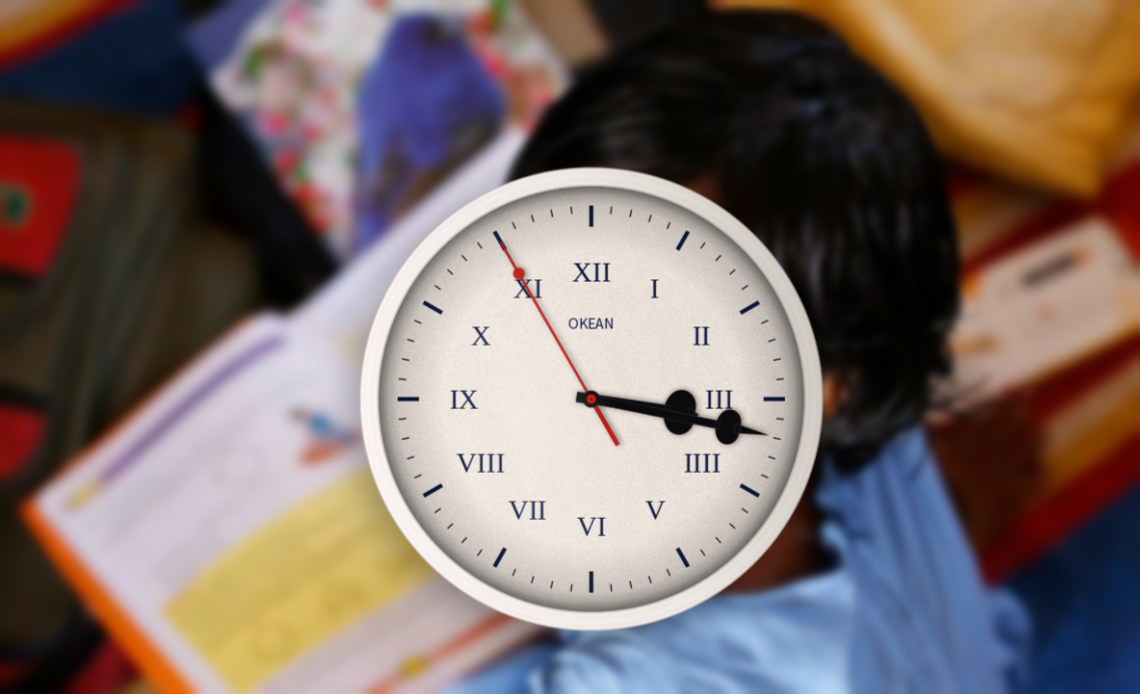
3:16:55
